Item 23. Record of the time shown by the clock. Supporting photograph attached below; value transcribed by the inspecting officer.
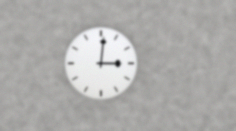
3:01
